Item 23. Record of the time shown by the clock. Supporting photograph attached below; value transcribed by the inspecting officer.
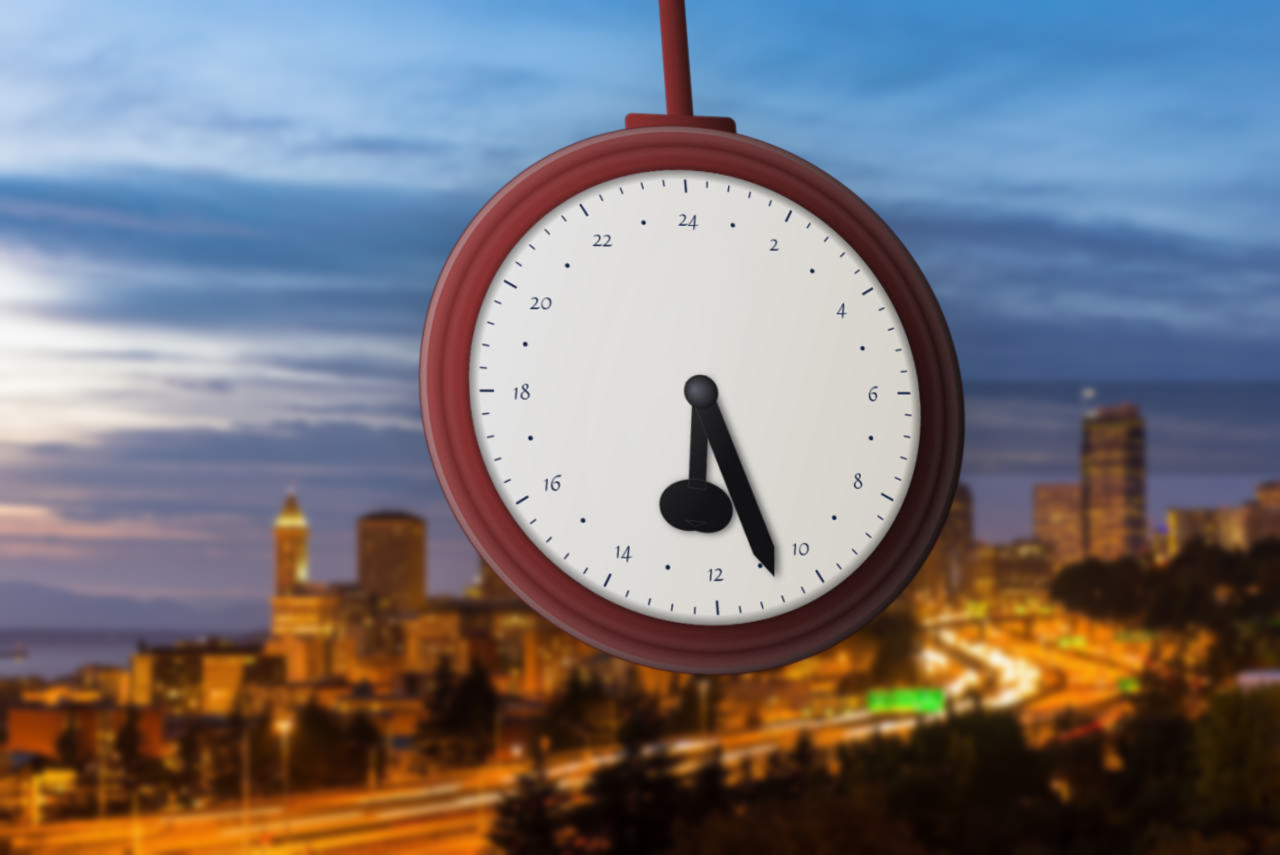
12:27
